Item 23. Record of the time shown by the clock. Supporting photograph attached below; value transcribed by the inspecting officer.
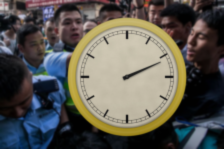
2:11
